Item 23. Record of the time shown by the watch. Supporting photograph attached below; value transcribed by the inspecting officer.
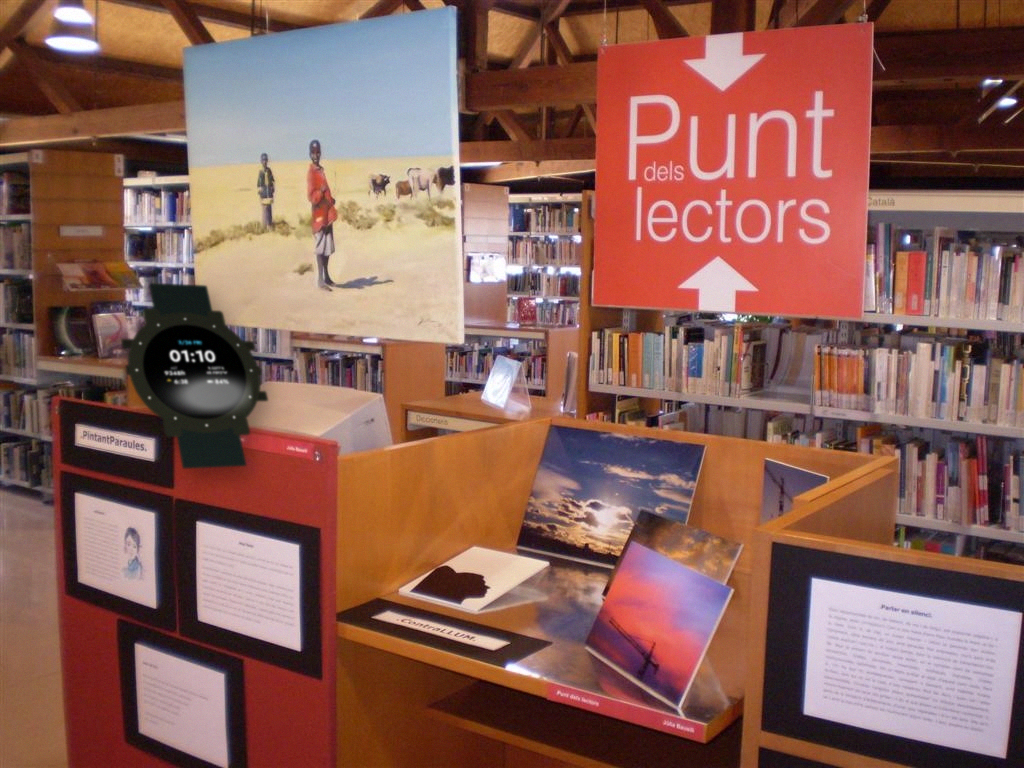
1:10
